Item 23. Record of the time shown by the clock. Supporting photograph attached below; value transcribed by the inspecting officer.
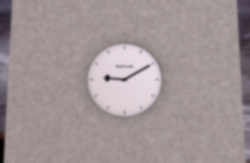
9:10
